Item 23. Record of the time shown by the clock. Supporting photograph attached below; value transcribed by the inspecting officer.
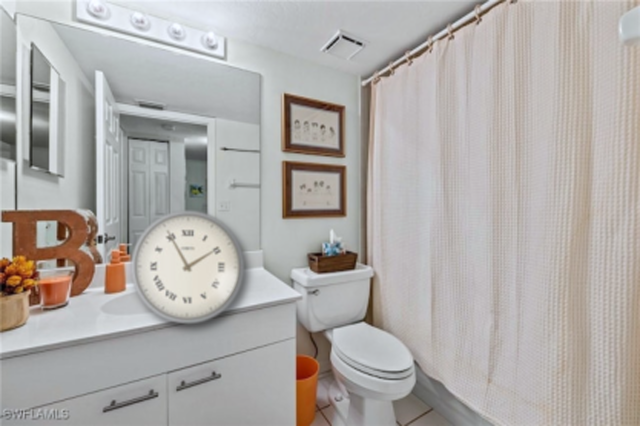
1:55
